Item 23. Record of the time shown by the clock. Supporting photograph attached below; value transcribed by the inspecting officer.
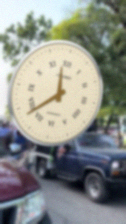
11:38
